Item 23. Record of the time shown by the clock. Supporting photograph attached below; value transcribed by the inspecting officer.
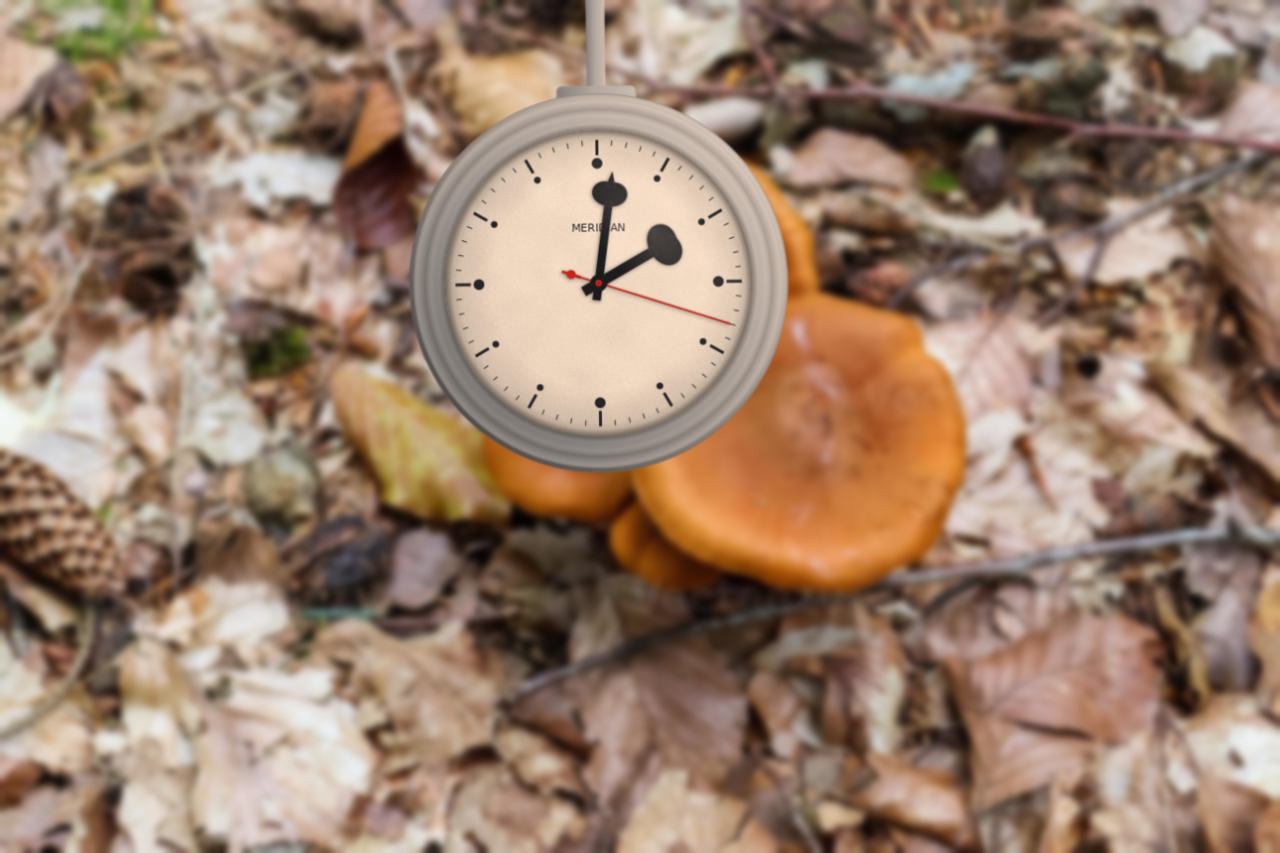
2:01:18
